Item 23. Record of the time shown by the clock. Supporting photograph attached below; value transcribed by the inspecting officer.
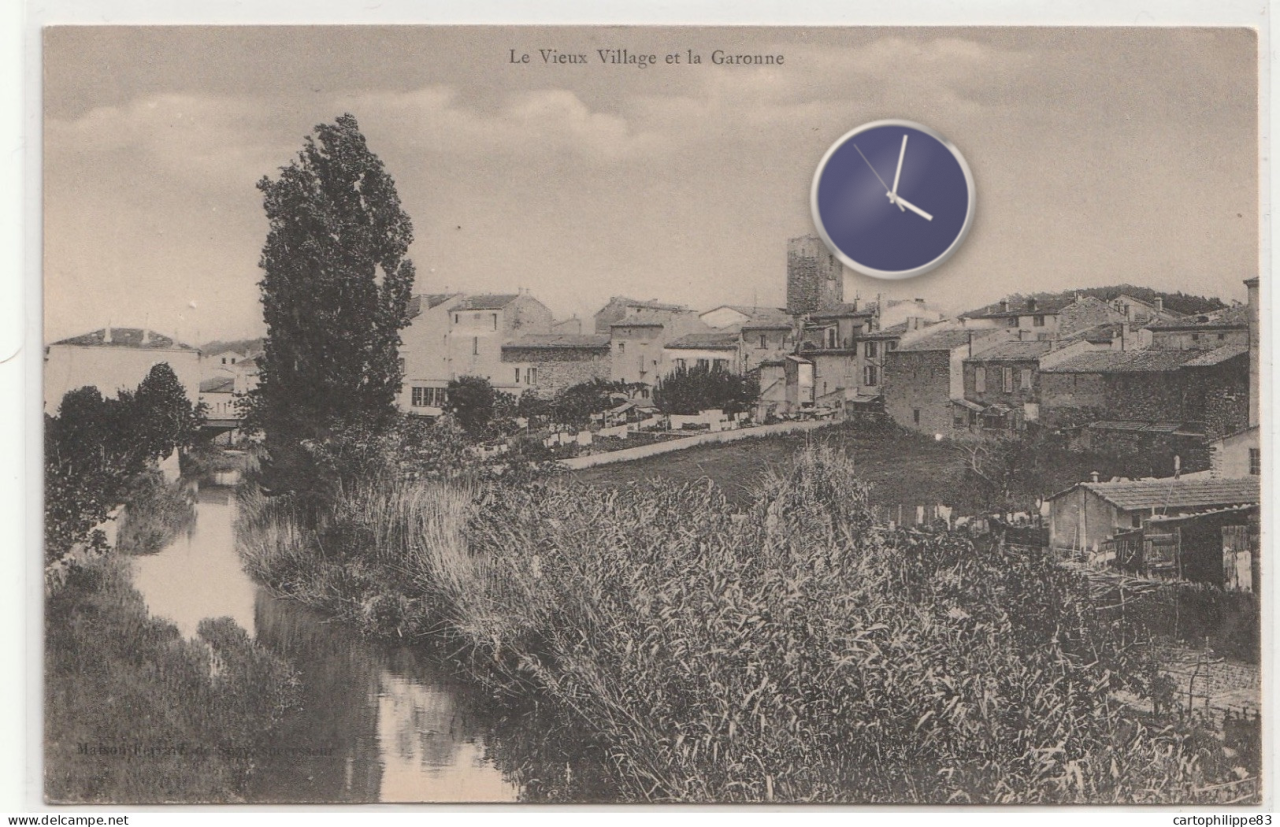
4:01:54
